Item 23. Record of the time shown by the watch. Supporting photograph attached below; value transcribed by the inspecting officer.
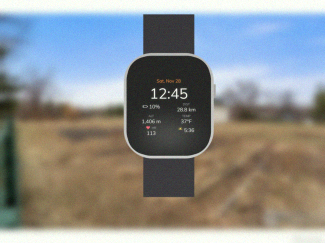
12:45
